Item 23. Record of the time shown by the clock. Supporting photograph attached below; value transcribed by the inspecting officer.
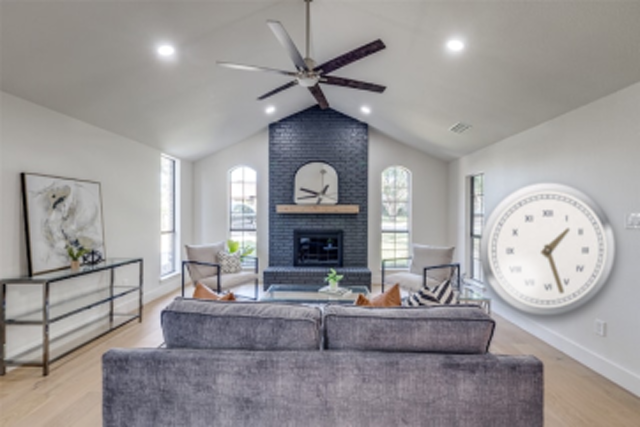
1:27
